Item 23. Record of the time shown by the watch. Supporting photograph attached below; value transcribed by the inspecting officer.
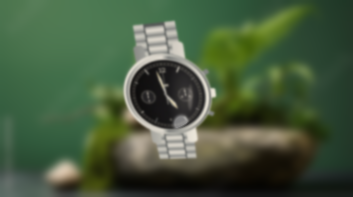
4:58
